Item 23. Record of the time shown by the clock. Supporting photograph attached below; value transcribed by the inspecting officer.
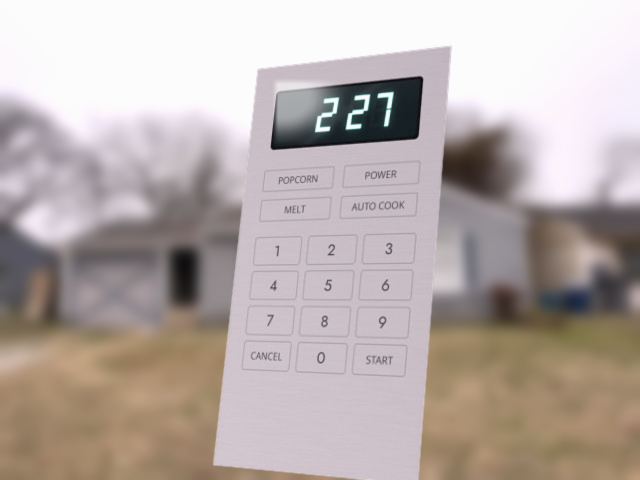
2:27
